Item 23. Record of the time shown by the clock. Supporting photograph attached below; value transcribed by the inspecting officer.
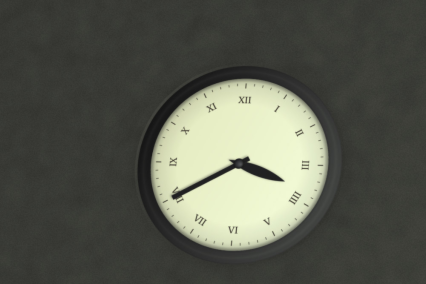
3:40
